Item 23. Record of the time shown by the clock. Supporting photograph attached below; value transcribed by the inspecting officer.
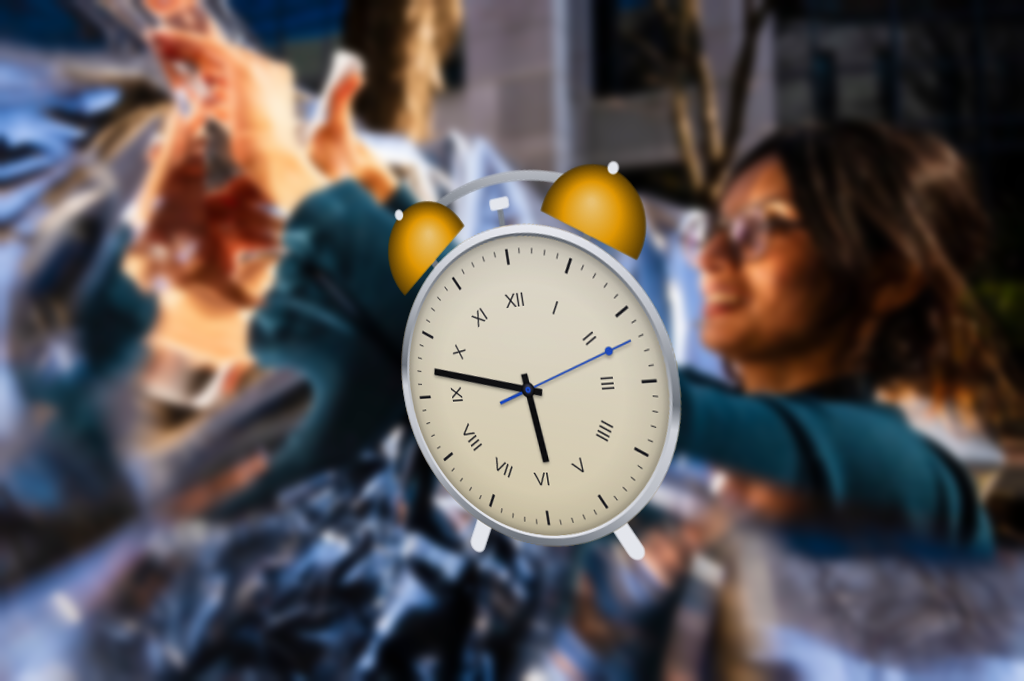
5:47:12
